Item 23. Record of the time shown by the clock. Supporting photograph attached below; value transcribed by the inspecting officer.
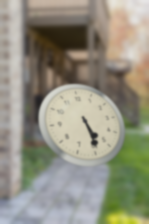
5:29
